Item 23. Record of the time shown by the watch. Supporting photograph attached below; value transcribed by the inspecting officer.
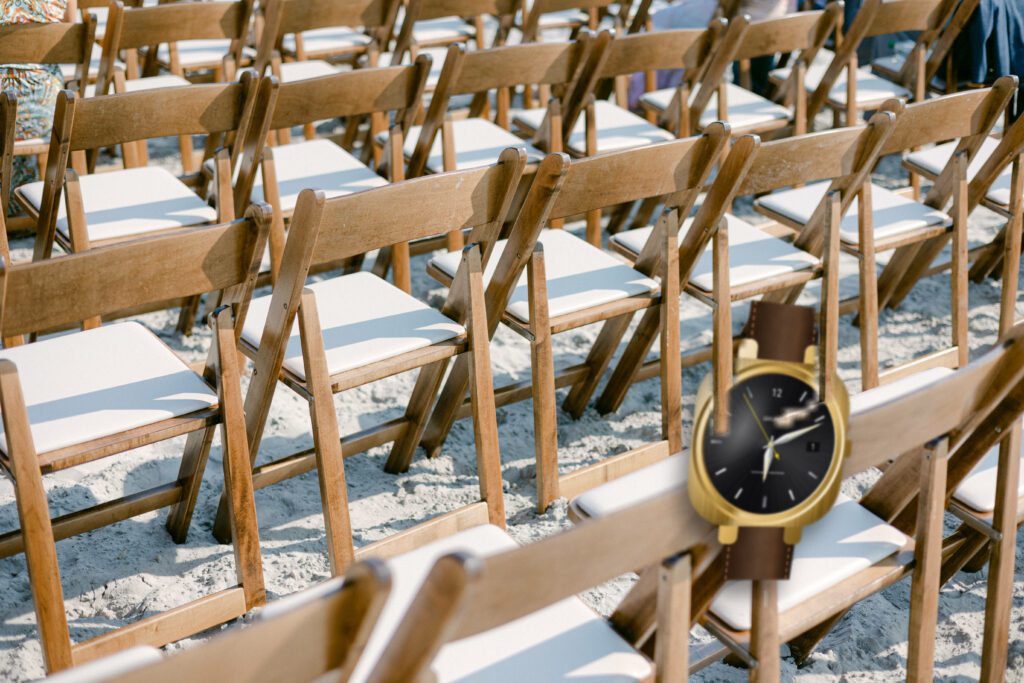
6:10:54
